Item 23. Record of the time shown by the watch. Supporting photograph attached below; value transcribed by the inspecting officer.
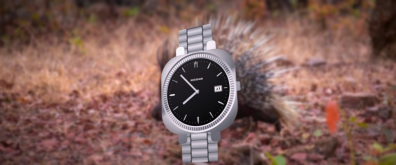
7:53
